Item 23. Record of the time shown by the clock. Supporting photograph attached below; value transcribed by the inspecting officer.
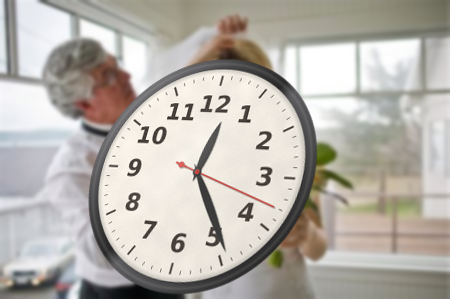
12:24:18
